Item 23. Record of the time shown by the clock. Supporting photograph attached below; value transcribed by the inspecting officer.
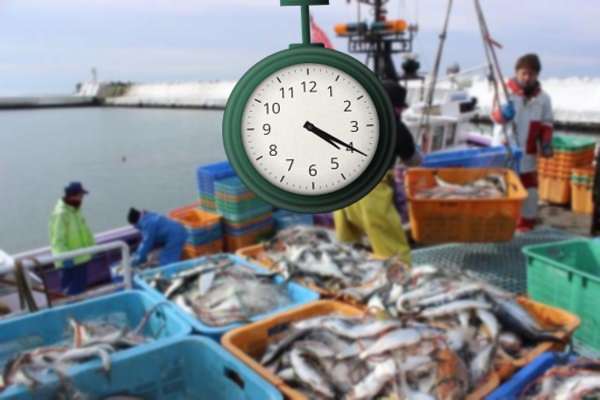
4:20
